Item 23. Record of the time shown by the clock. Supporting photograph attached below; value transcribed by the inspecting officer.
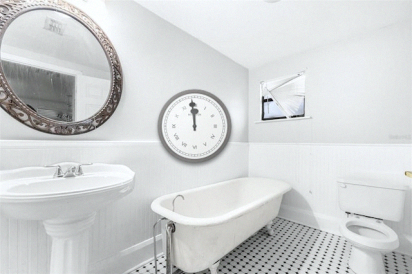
11:59
